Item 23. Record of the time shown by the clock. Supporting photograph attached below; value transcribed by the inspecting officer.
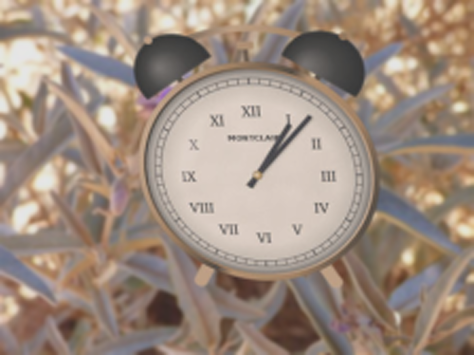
1:07
